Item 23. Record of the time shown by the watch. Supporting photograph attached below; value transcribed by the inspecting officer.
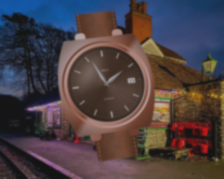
1:56
